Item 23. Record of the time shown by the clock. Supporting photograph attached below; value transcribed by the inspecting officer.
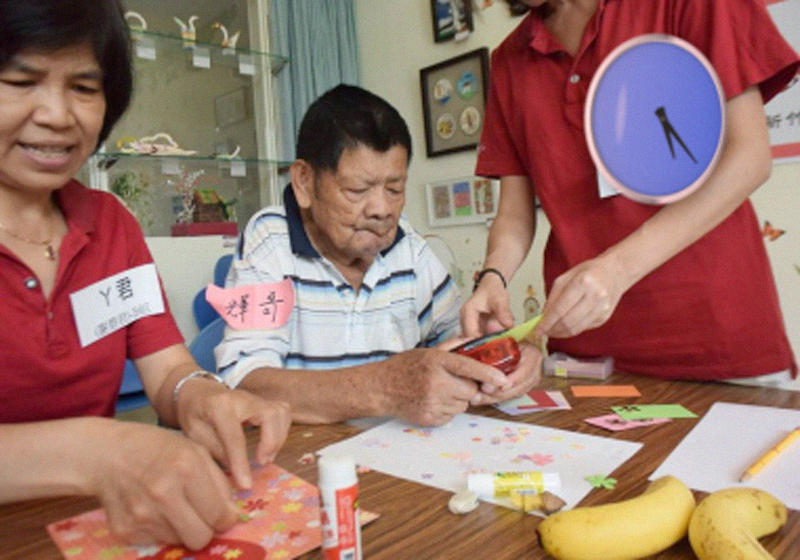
5:23
